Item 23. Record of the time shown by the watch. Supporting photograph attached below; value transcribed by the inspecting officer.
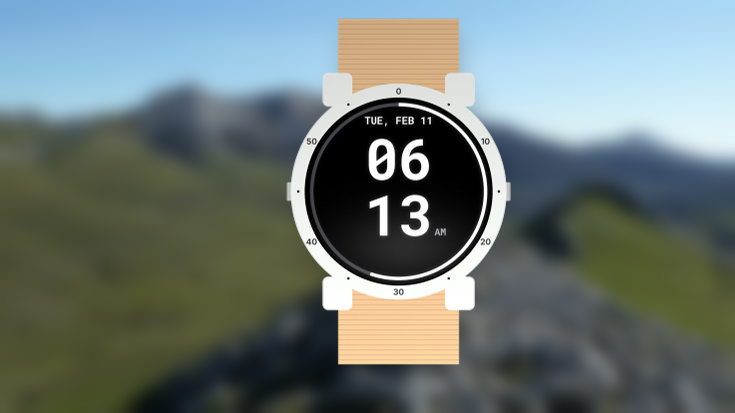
6:13
